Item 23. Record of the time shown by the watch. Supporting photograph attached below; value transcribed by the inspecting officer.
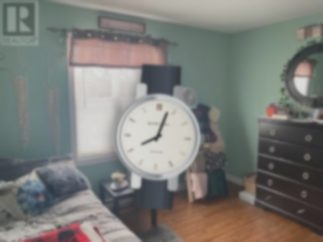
8:03
